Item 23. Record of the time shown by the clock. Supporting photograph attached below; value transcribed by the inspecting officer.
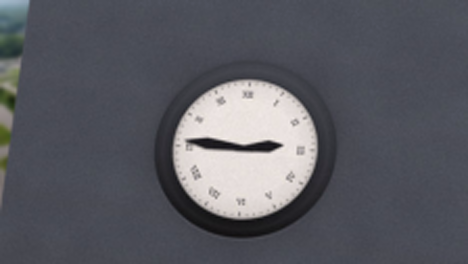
2:46
